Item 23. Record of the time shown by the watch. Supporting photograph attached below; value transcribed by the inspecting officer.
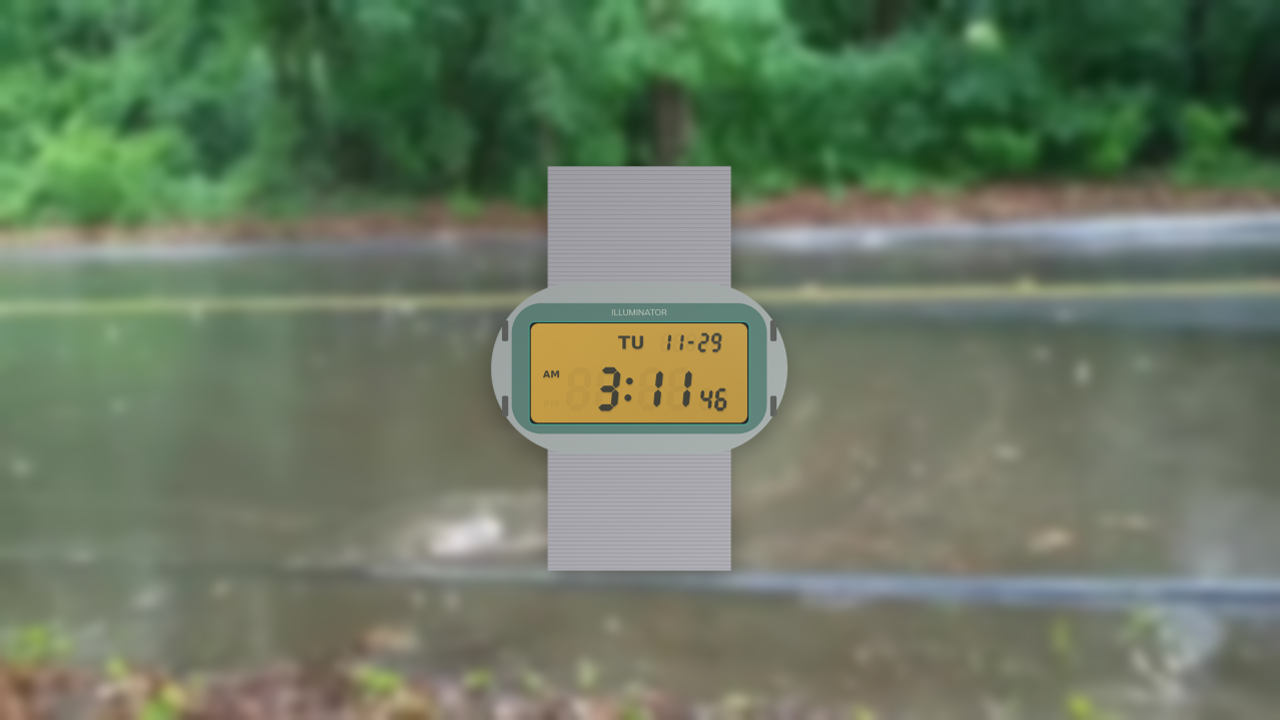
3:11:46
